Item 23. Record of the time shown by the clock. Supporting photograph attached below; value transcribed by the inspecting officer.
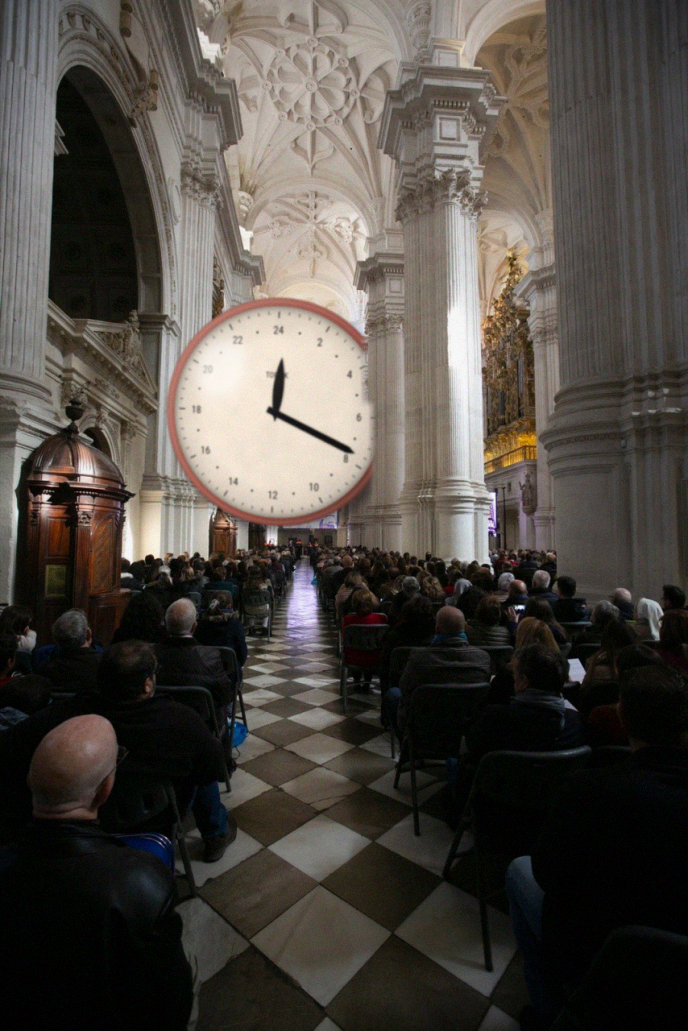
0:19
